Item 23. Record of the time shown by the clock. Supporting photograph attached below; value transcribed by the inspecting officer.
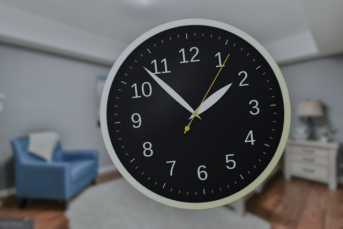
1:53:06
